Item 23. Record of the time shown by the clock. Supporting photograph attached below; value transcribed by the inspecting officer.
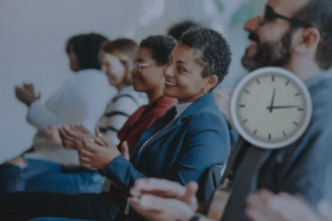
12:14
